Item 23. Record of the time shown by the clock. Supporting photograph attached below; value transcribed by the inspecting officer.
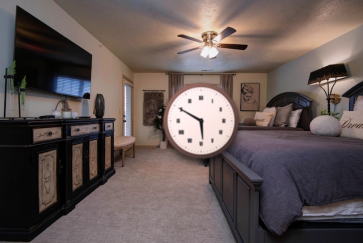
5:50
